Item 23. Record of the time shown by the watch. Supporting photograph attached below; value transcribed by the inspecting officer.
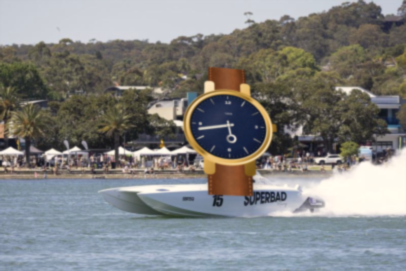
5:43
